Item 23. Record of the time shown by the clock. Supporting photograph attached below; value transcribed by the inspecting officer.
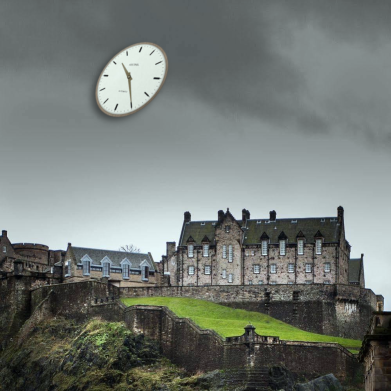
10:25
